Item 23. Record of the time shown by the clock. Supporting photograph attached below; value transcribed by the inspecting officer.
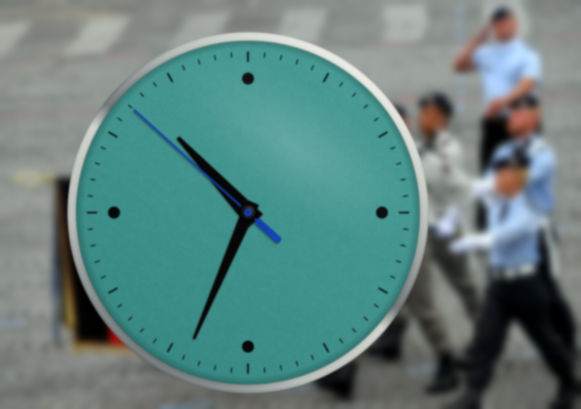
10:33:52
